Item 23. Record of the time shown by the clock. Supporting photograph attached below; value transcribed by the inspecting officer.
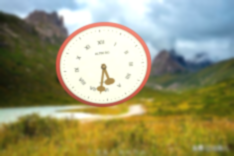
5:32
